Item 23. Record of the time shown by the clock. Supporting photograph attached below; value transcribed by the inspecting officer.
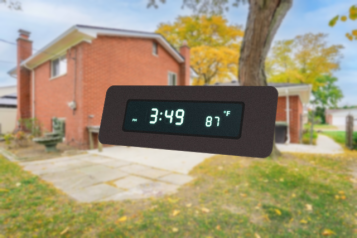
3:49
